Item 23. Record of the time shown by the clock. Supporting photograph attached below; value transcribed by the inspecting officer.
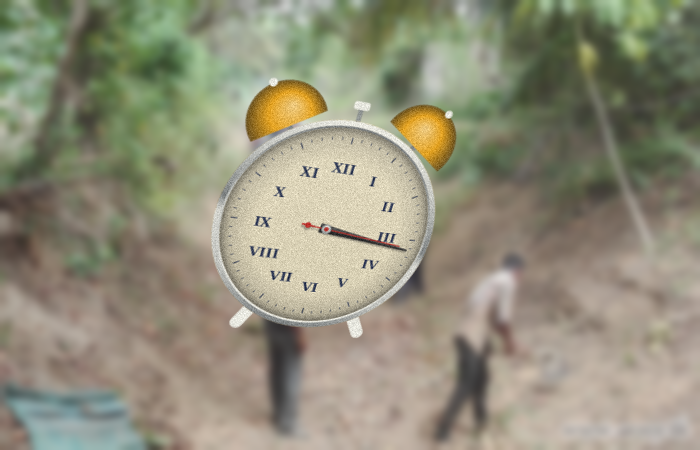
3:16:16
